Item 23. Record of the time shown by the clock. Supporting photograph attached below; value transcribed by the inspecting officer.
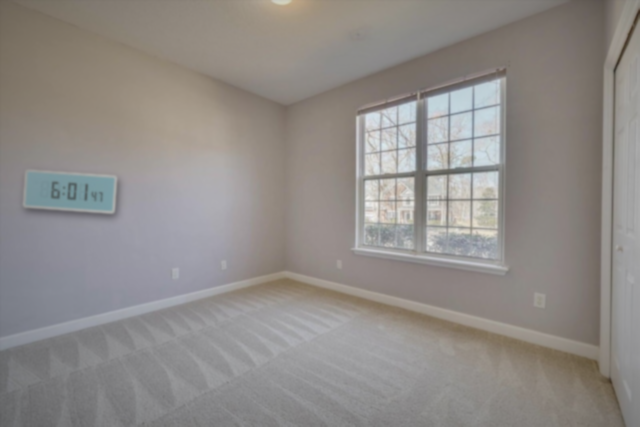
6:01
